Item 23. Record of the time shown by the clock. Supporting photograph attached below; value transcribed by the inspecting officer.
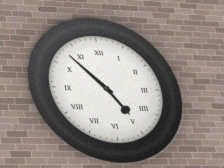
4:53
